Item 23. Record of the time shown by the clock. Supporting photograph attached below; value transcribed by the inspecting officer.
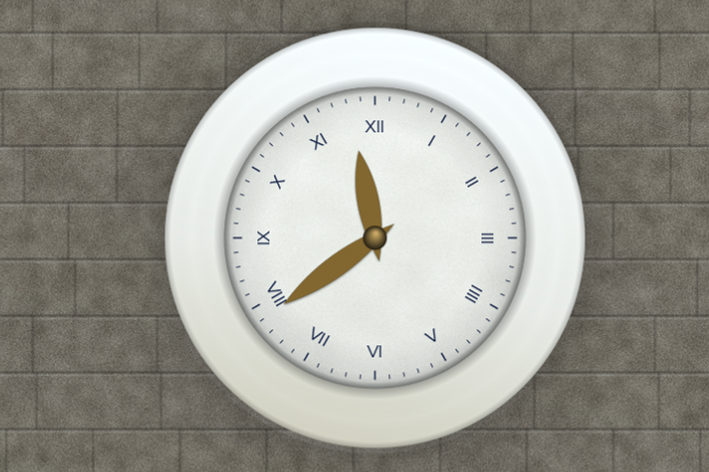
11:39
